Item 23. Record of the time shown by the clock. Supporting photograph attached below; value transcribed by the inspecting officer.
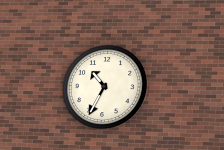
10:34
